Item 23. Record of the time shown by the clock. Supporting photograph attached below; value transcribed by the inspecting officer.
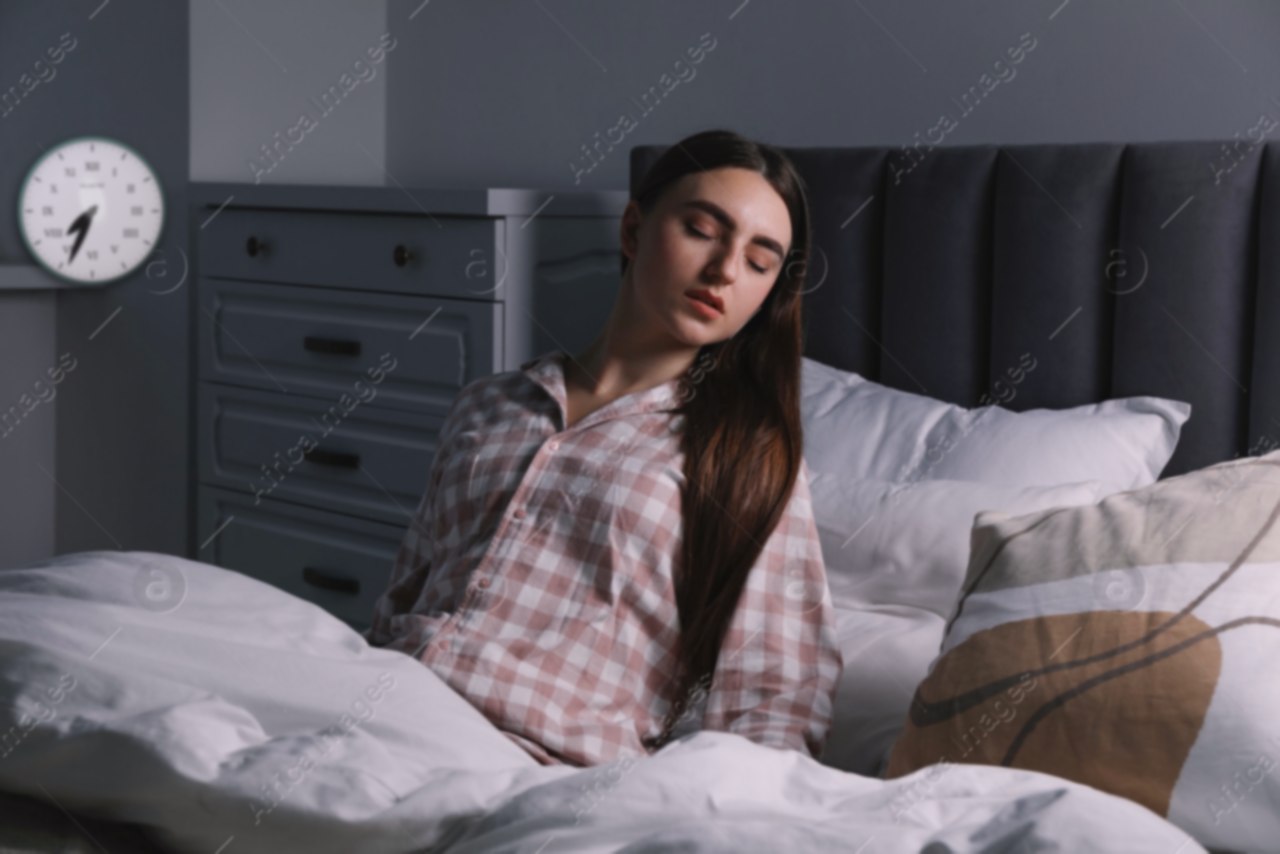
7:34
